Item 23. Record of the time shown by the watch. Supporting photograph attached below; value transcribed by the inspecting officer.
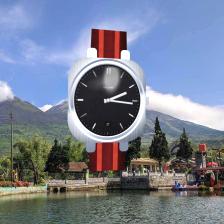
2:16
